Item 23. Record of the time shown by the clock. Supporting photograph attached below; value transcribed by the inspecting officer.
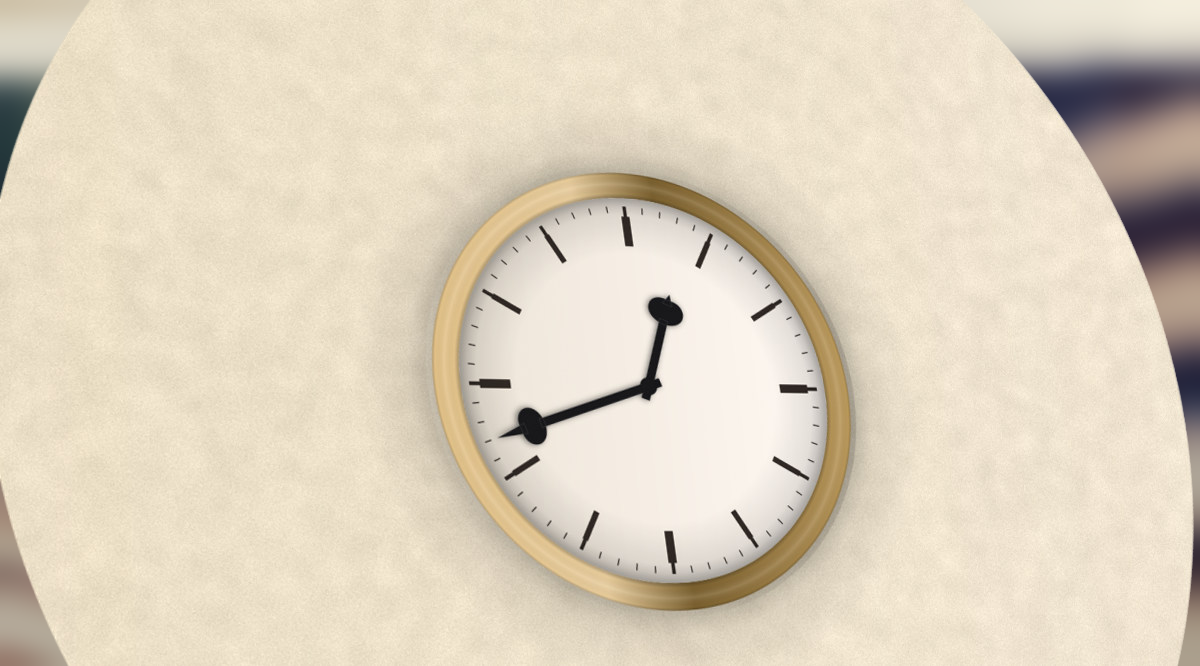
12:42
